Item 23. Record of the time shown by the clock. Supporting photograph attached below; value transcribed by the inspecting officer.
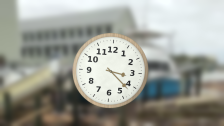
3:22
